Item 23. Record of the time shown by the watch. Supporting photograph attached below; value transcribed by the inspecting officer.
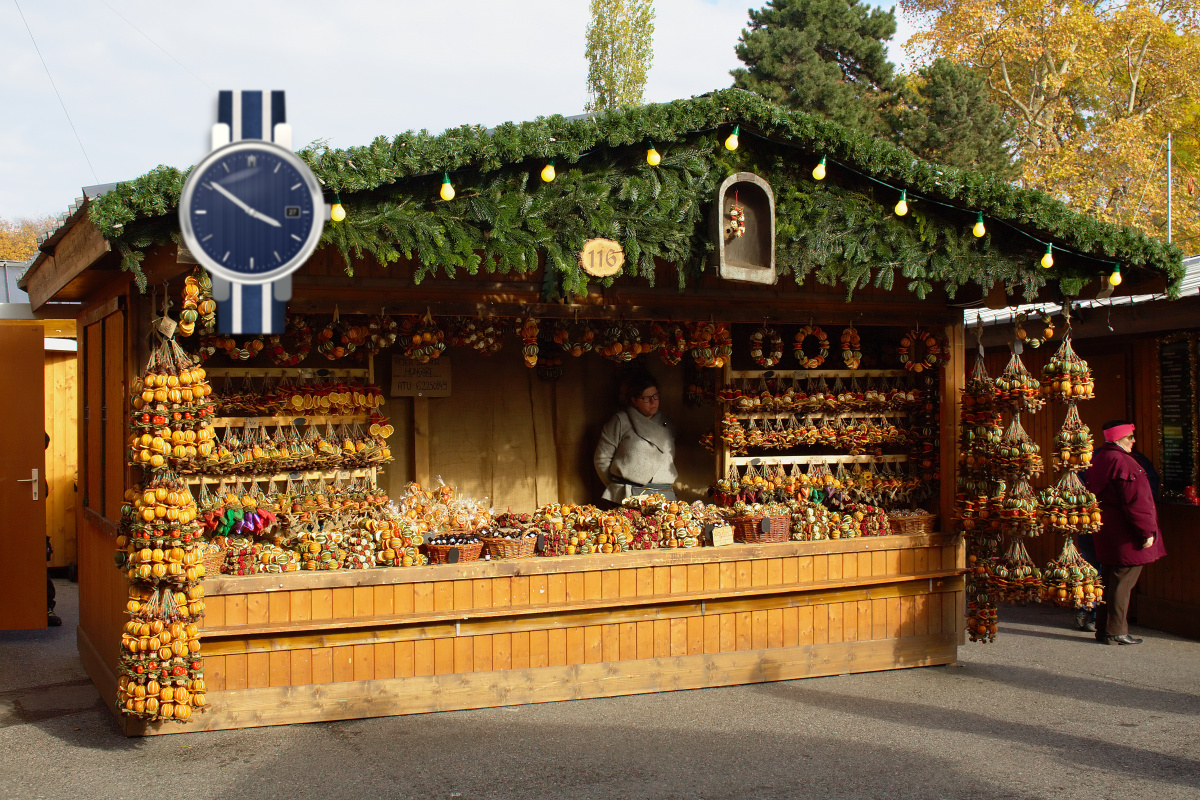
3:51
